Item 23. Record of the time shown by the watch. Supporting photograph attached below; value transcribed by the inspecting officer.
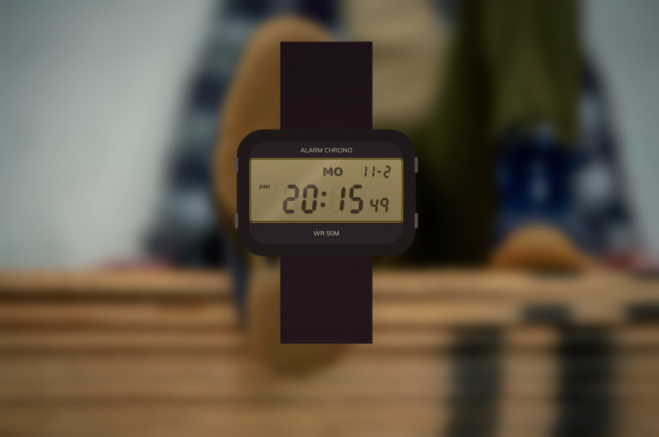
20:15:49
